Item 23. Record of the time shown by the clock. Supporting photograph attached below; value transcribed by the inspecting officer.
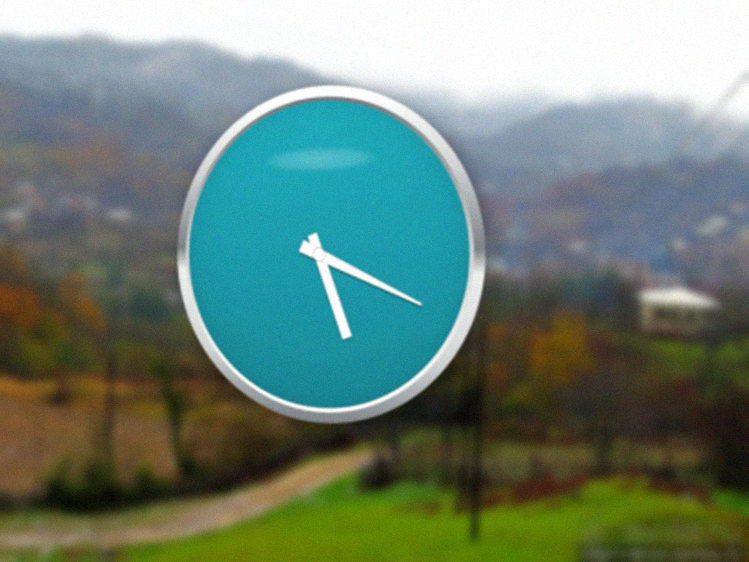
5:19
